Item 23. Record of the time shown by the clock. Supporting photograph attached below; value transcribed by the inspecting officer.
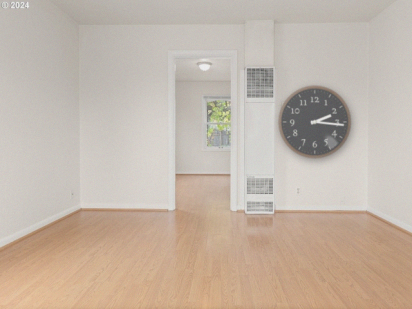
2:16
